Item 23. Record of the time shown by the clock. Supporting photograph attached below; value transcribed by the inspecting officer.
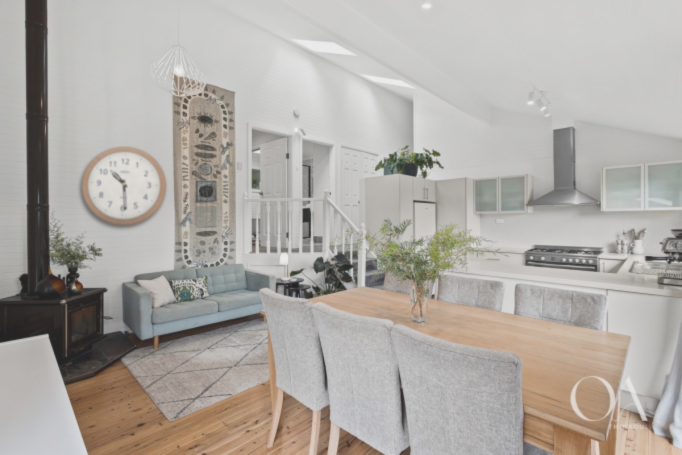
10:29
